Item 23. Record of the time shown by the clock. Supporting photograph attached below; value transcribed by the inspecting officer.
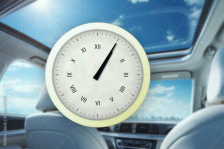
1:05
